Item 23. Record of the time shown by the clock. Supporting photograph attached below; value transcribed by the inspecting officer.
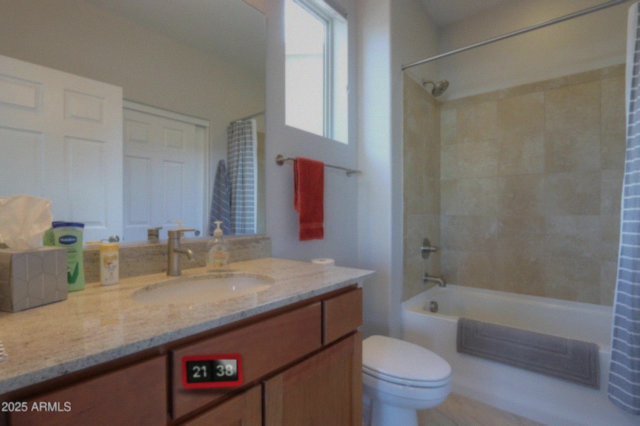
21:38
